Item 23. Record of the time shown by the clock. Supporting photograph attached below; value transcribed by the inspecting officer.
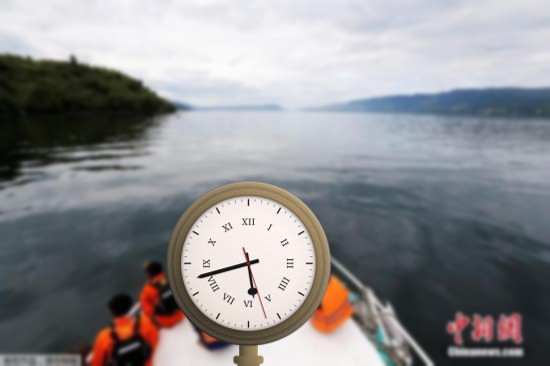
5:42:27
